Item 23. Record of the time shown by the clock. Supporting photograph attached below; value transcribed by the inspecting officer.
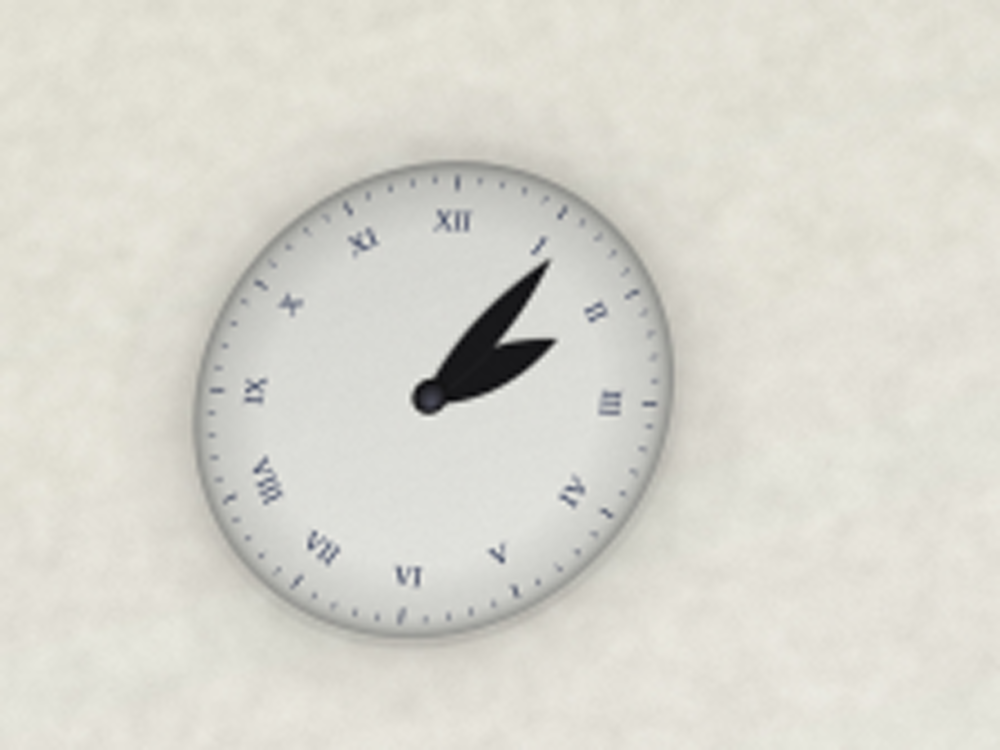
2:06
